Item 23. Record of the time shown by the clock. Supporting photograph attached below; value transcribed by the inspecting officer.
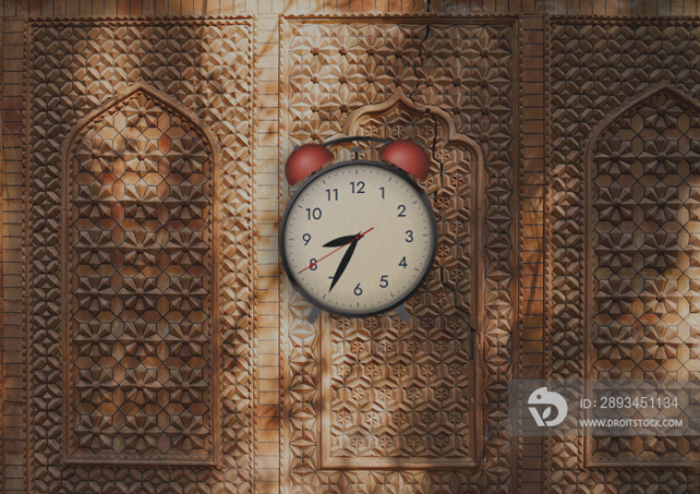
8:34:40
